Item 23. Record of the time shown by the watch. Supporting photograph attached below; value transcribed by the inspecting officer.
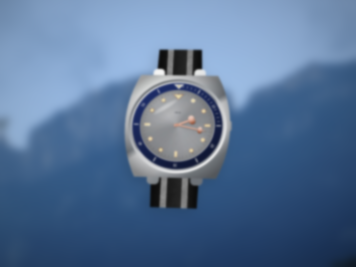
2:17
